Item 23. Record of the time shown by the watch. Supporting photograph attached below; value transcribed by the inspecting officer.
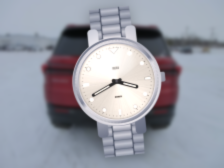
3:41
